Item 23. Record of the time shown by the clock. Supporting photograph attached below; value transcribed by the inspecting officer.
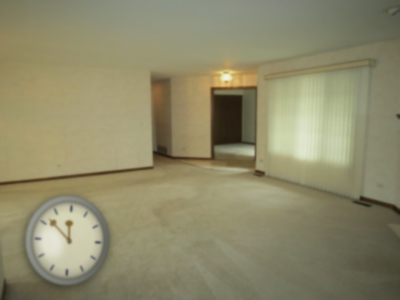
11:52
